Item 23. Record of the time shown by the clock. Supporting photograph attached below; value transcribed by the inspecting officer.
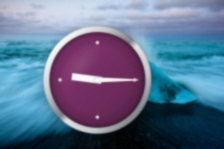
9:15
